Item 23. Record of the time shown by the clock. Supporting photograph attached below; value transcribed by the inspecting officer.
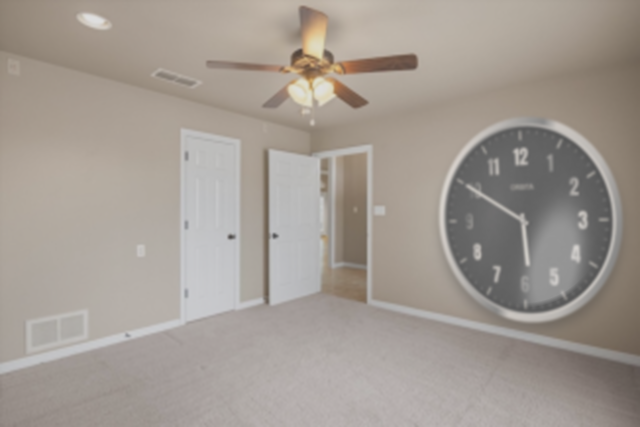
5:50
